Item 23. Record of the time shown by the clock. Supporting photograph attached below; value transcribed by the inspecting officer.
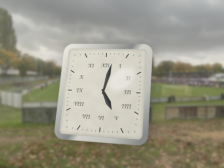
5:02
